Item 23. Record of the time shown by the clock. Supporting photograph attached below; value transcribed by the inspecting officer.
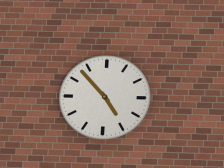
4:53
